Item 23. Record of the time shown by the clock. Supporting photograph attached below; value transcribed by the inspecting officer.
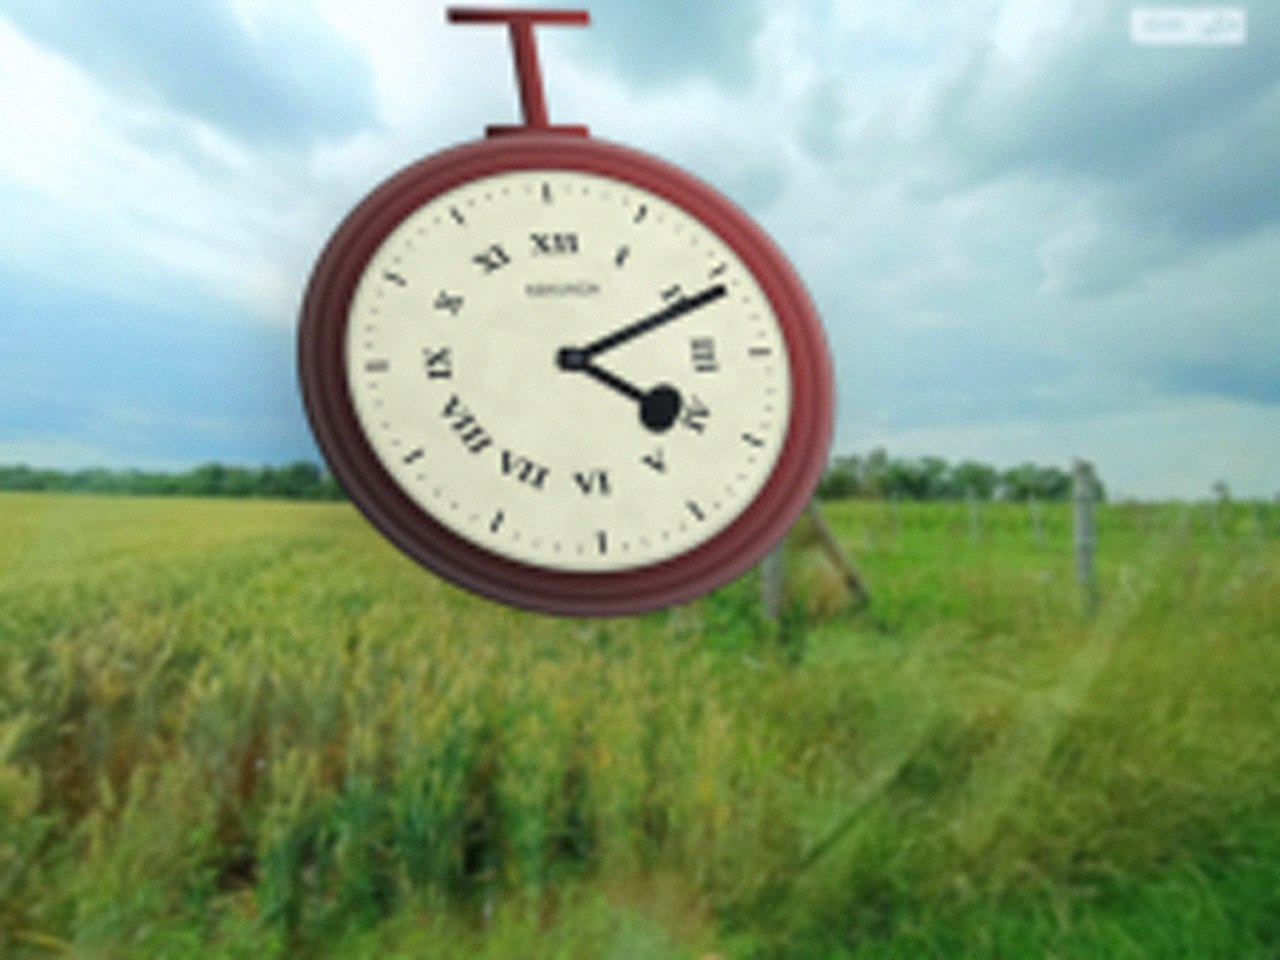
4:11
